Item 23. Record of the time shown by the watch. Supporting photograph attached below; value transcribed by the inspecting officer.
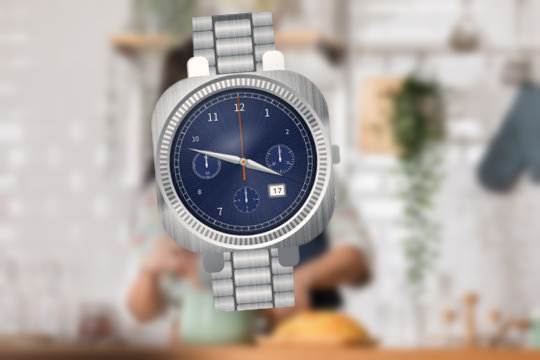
3:48
